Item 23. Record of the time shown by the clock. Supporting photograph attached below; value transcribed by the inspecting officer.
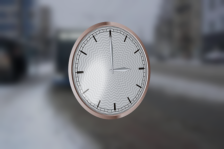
3:00
